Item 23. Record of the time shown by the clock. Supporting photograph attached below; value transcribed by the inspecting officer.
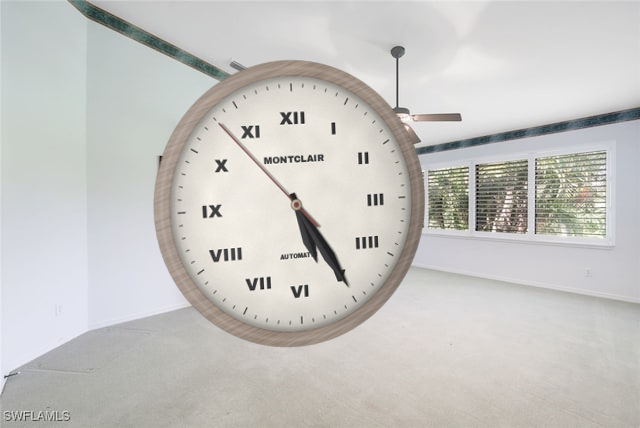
5:24:53
